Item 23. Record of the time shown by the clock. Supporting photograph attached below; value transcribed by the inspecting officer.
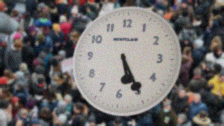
5:25
